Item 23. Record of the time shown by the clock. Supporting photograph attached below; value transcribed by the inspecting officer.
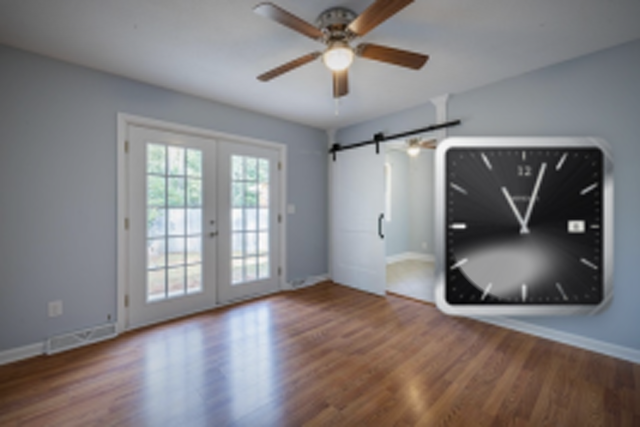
11:03
